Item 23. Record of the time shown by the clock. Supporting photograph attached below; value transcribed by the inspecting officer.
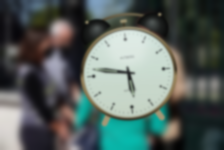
5:47
